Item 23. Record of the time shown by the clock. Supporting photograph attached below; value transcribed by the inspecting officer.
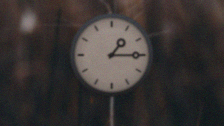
1:15
